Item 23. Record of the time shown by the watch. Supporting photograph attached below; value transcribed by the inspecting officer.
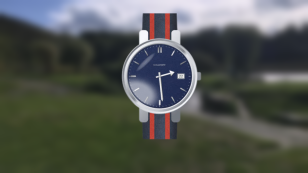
2:29
